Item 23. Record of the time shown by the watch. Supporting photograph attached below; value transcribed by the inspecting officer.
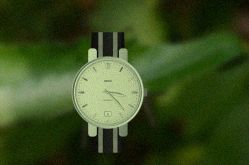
3:23
